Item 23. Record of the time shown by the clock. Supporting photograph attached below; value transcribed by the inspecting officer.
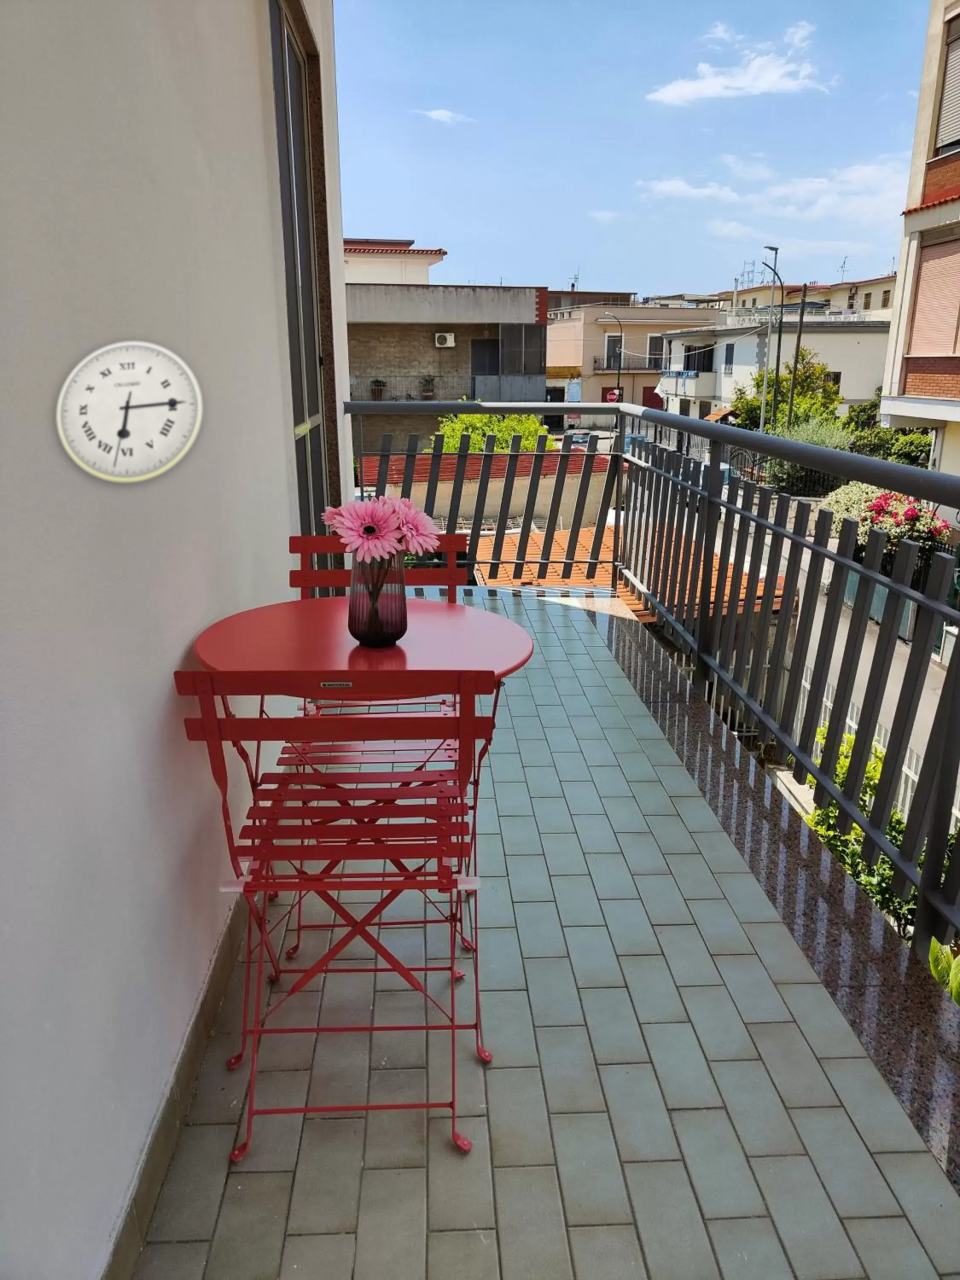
6:14:32
